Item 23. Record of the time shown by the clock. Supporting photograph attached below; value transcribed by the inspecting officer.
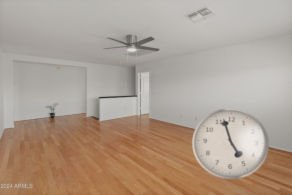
4:57
